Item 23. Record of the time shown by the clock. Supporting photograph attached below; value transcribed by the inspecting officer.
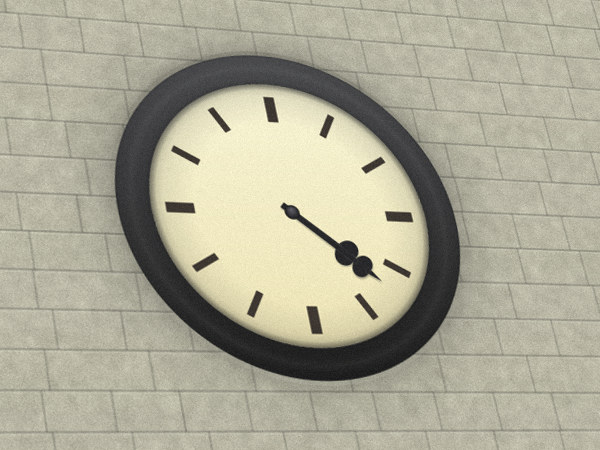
4:22
